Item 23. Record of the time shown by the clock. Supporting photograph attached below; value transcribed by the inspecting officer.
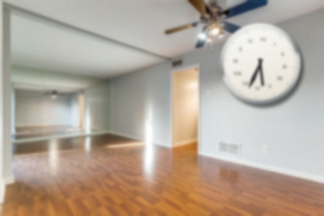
5:33
